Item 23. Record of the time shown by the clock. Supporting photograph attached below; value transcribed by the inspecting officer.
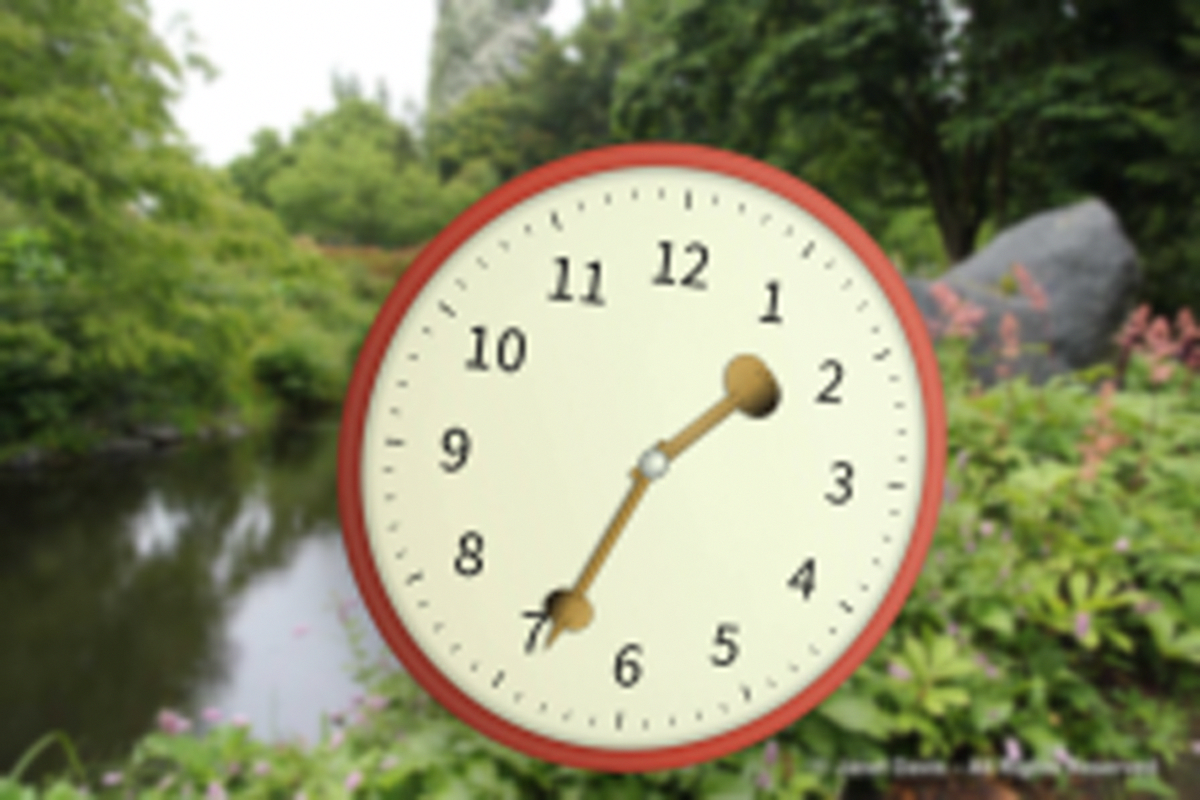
1:34
